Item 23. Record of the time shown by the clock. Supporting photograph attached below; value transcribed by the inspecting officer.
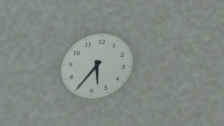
5:35
